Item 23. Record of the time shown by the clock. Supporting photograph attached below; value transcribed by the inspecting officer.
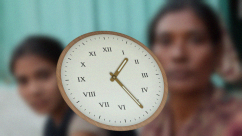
1:25
